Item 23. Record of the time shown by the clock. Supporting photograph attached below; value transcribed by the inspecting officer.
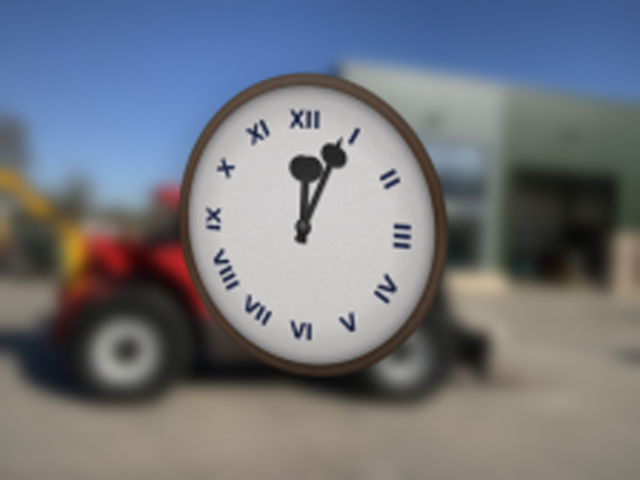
12:04
